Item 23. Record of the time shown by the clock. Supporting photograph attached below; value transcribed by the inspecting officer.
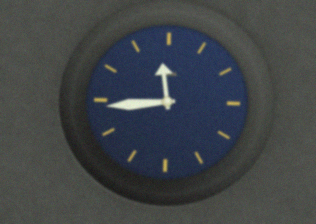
11:44
